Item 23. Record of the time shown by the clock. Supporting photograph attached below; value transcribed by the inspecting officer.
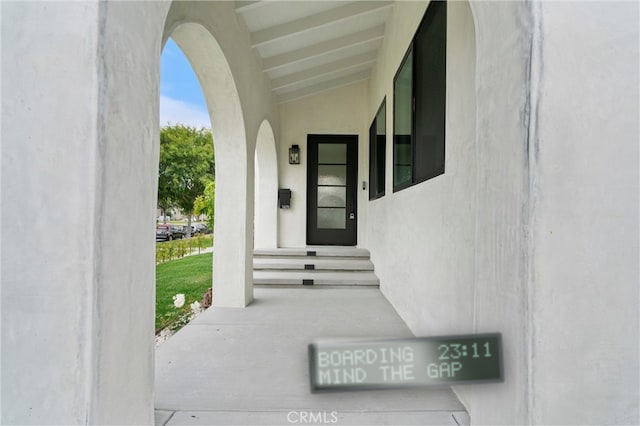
23:11
